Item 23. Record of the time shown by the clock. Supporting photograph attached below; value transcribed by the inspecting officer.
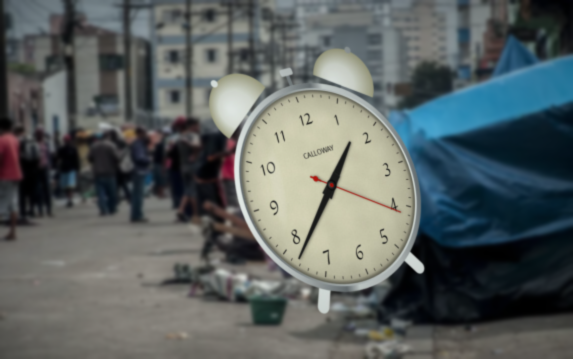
1:38:21
